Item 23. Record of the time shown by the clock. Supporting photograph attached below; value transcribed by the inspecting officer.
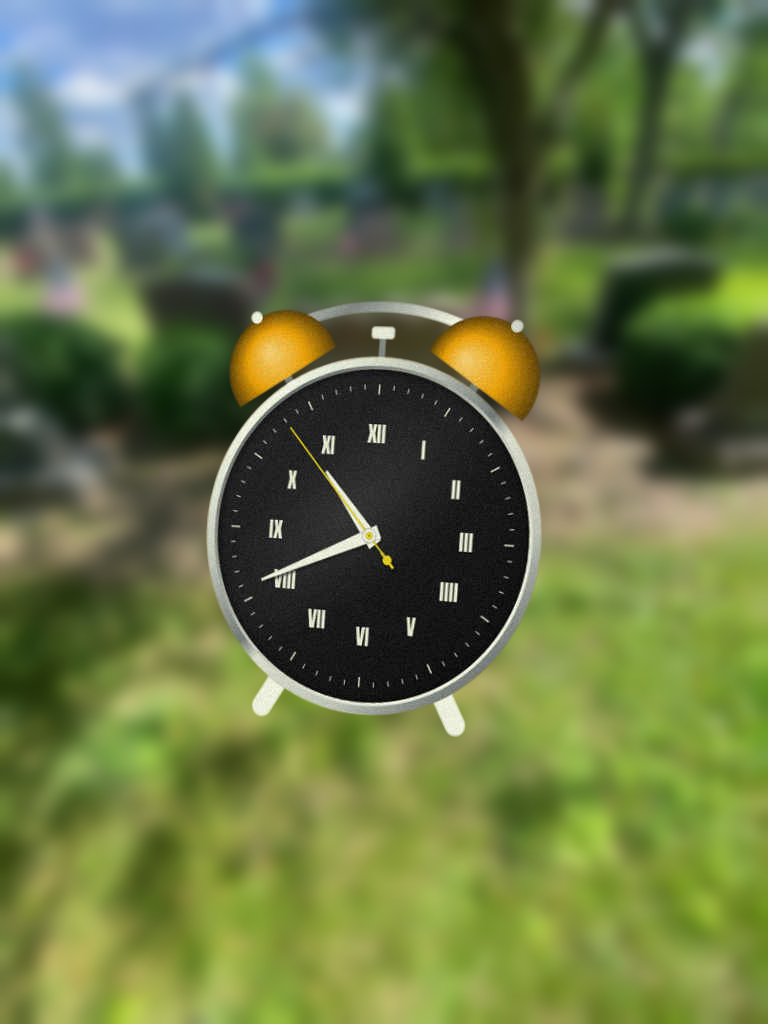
10:40:53
